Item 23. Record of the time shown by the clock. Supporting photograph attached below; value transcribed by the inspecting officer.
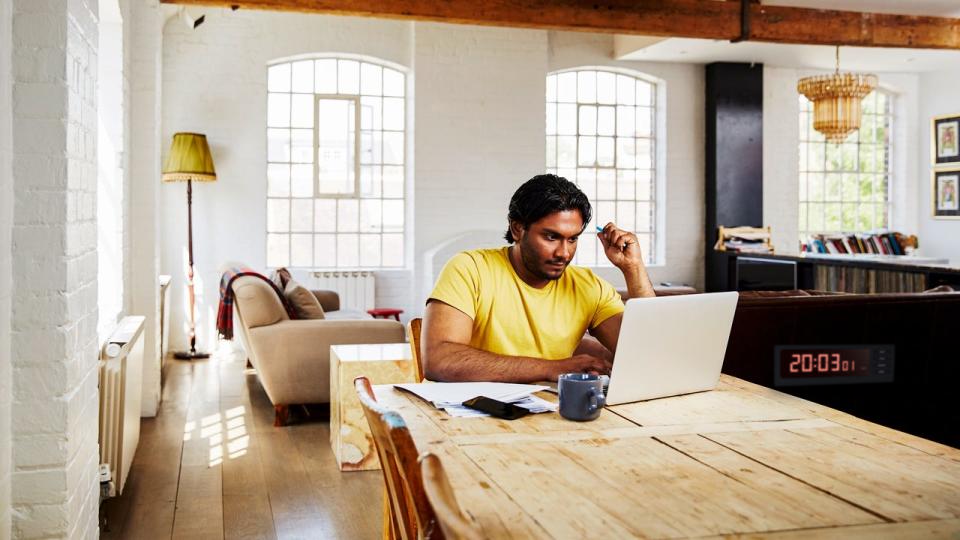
20:03
